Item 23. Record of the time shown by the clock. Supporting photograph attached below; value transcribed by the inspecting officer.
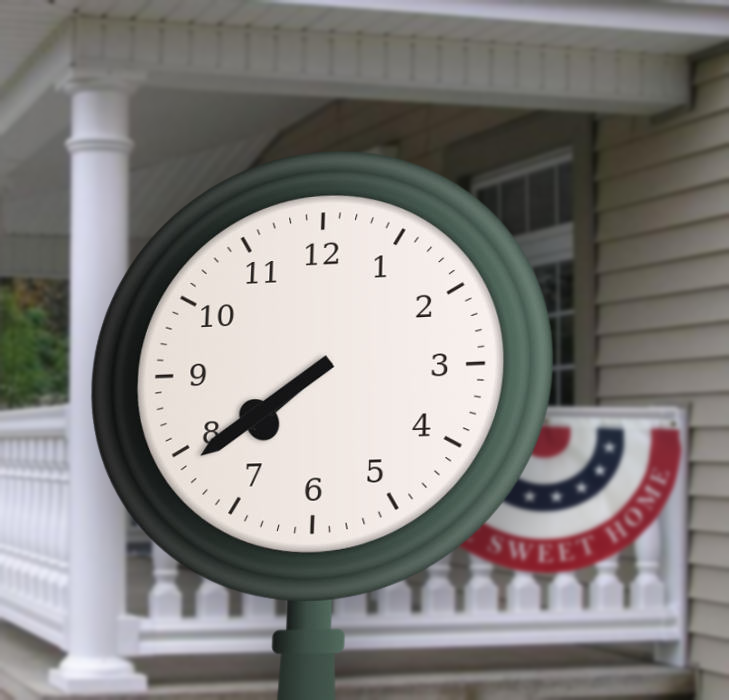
7:39
